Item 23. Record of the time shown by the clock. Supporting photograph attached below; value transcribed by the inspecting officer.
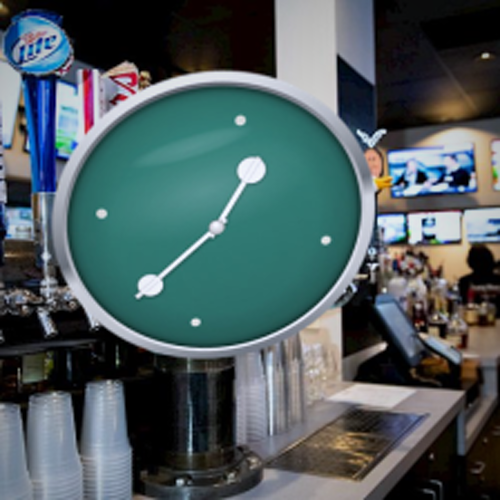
12:36
